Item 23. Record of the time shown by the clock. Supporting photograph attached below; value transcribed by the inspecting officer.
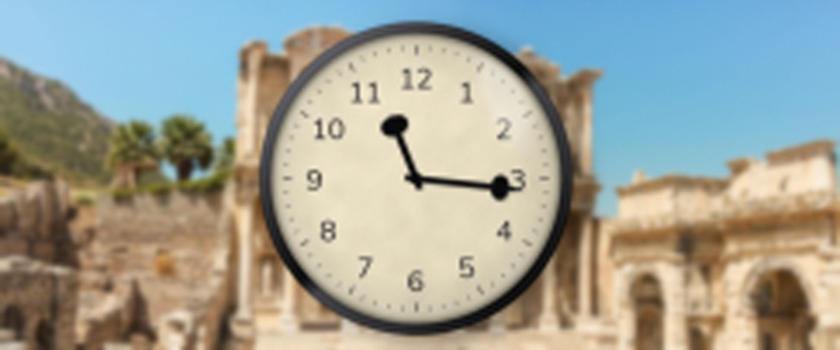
11:16
